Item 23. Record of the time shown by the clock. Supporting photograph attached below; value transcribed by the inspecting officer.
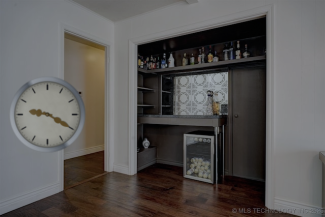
9:20
